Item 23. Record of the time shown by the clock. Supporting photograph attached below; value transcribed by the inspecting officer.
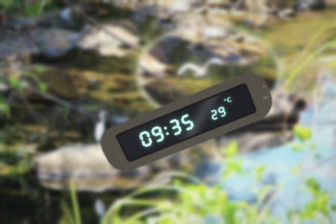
9:35
